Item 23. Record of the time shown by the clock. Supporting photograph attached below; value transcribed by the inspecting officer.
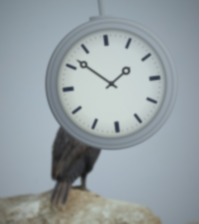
1:52
